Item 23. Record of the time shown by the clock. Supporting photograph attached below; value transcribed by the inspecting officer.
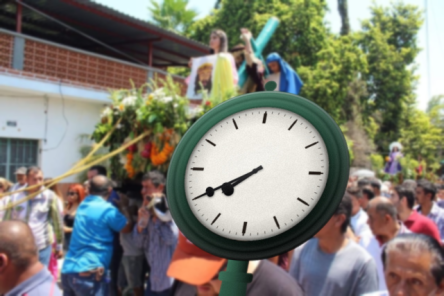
7:40
